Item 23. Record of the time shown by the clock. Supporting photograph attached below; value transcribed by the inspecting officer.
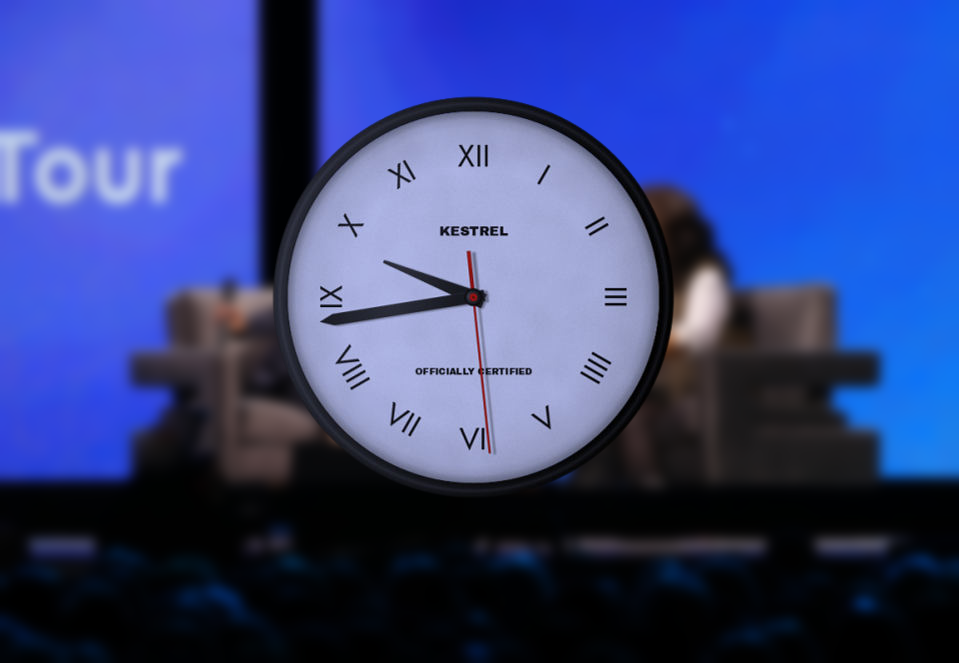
9:43:29
